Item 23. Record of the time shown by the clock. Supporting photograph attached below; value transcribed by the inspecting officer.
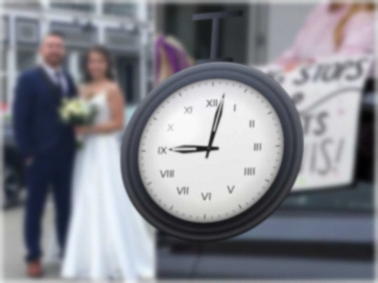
9:02
